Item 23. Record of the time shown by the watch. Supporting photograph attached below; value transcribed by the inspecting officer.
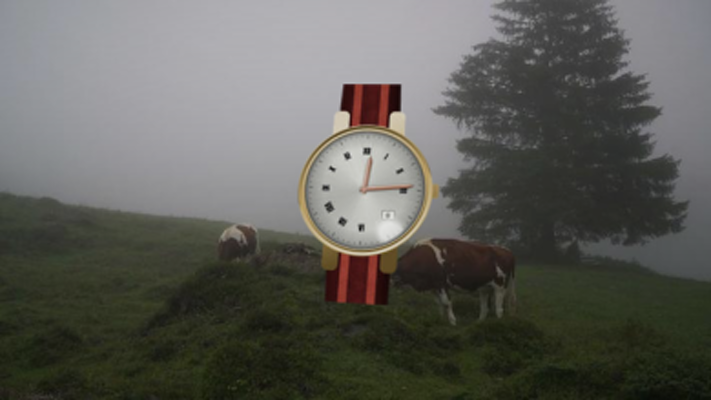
12:14
